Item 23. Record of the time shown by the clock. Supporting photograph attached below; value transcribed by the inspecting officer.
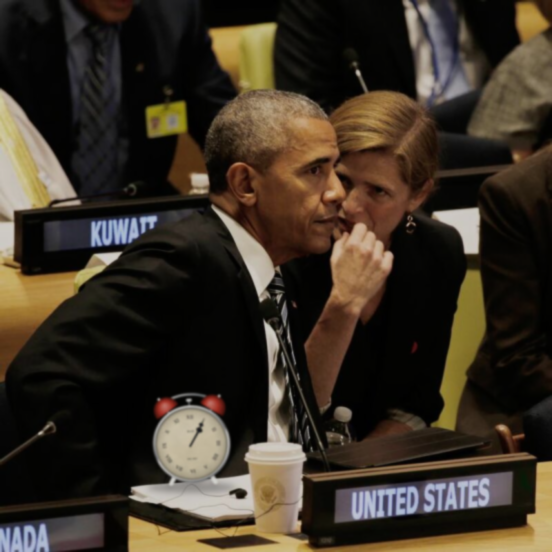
1:05
